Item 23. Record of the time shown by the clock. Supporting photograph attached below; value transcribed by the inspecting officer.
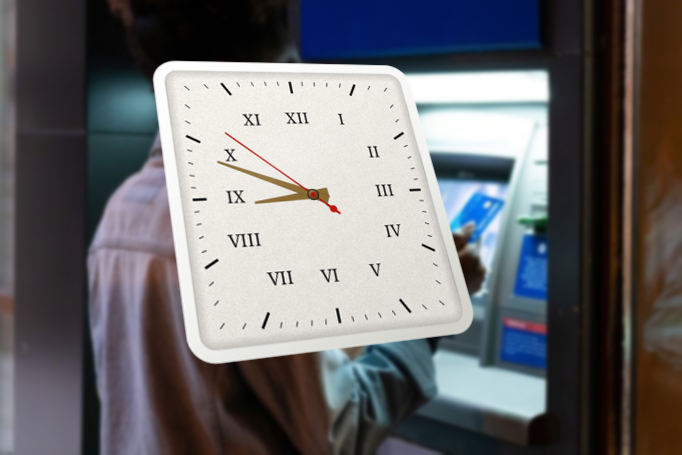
8:48:52
